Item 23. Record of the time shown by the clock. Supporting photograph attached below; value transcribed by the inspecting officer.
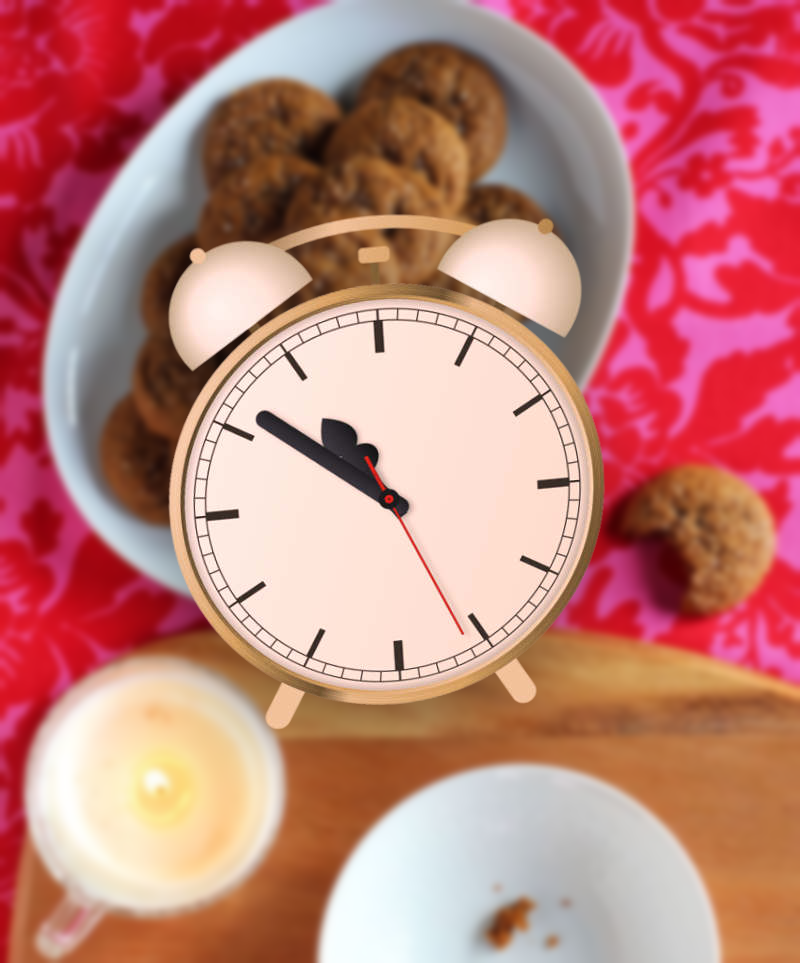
10:51:26
